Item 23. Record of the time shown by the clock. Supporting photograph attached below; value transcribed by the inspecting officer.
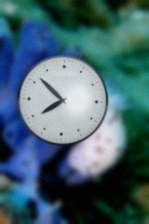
7:52
